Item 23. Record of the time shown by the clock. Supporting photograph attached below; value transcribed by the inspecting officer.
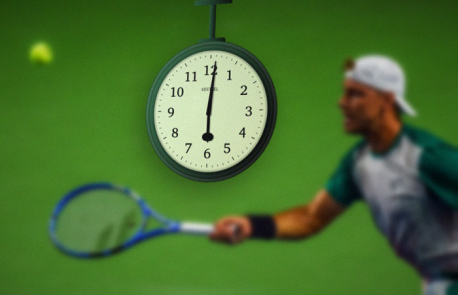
6:01
